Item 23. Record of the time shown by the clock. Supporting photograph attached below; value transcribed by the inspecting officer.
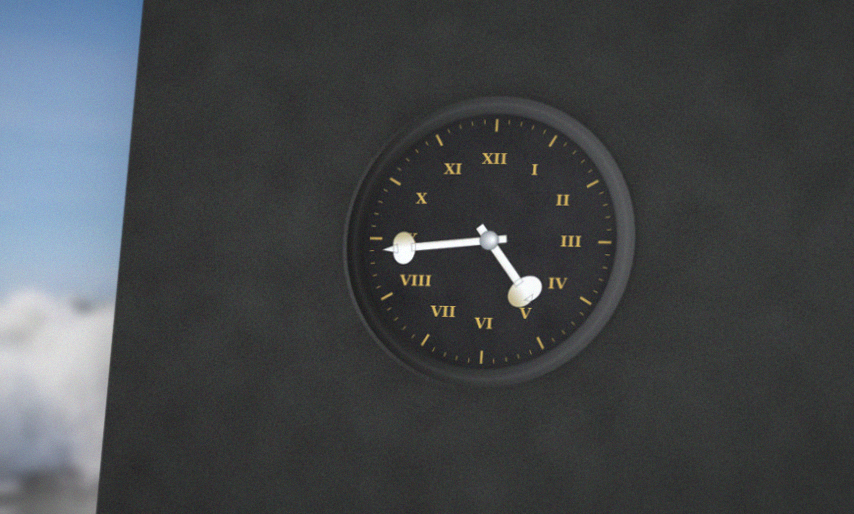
4:44
